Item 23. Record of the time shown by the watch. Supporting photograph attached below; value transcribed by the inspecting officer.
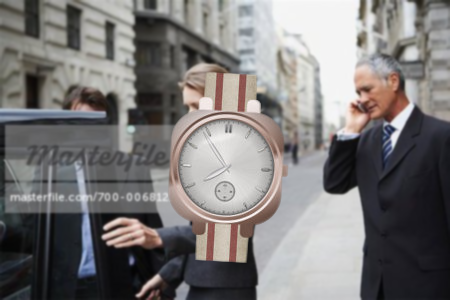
7:54
